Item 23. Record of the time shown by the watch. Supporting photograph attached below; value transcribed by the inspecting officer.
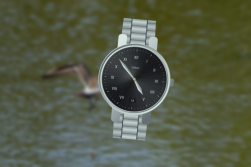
4:53
